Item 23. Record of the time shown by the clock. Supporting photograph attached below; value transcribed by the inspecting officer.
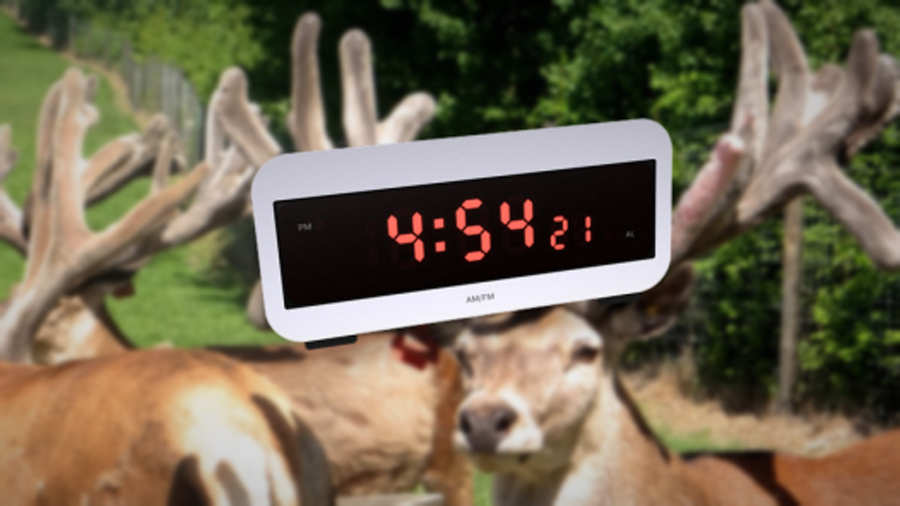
4:54:21
